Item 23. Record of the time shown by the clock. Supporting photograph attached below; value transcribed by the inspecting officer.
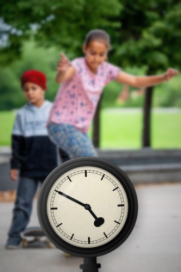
4:50
